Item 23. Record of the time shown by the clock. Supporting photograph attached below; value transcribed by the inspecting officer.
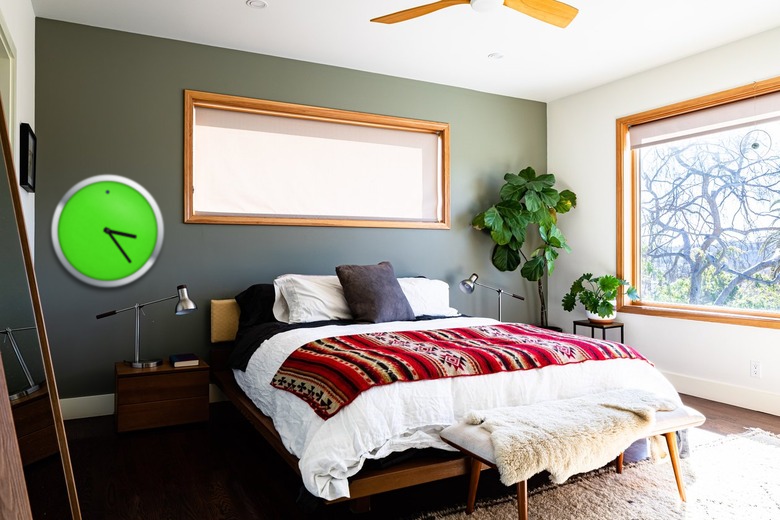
3:24
